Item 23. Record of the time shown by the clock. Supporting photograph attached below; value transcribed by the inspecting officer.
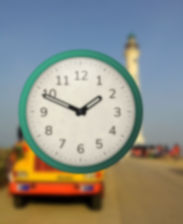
1:49
